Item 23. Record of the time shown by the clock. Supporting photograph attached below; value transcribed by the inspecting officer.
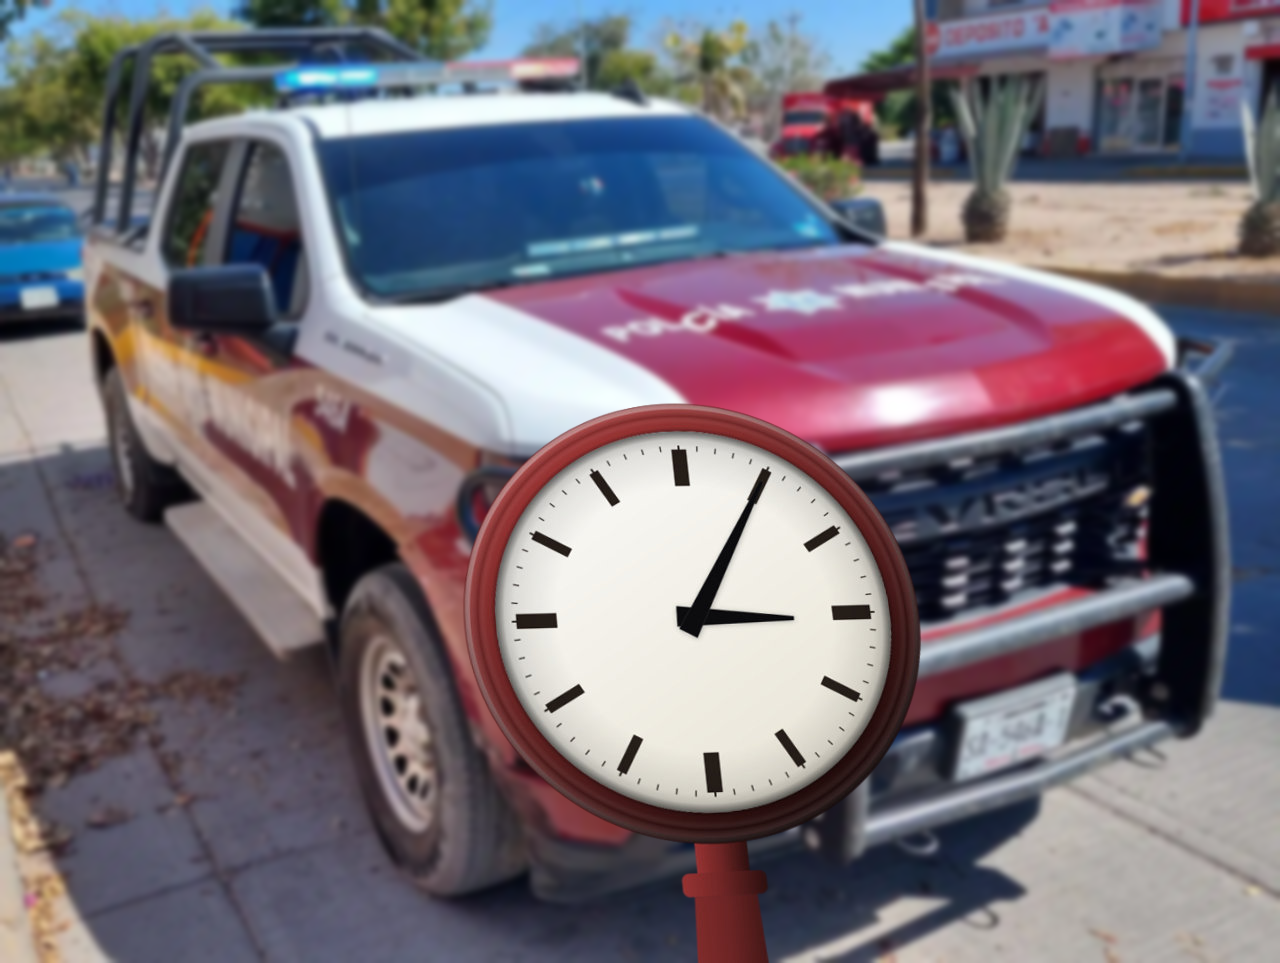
3:05
